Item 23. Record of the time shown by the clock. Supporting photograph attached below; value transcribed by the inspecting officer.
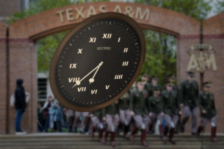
6:38
